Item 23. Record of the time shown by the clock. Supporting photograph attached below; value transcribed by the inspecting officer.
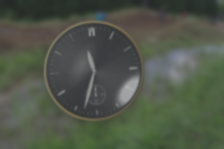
11:33
